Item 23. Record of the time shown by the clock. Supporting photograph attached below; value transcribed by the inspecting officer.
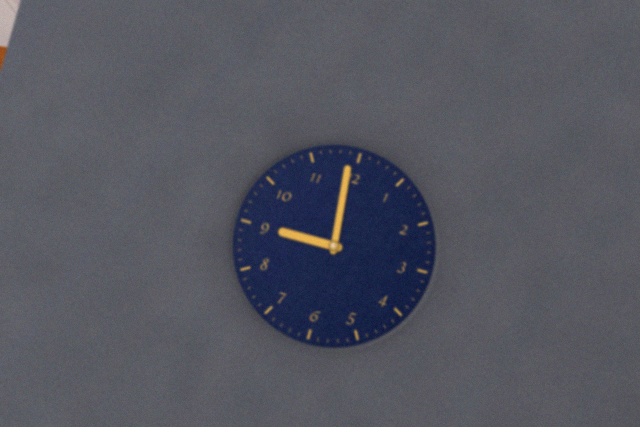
8:59
